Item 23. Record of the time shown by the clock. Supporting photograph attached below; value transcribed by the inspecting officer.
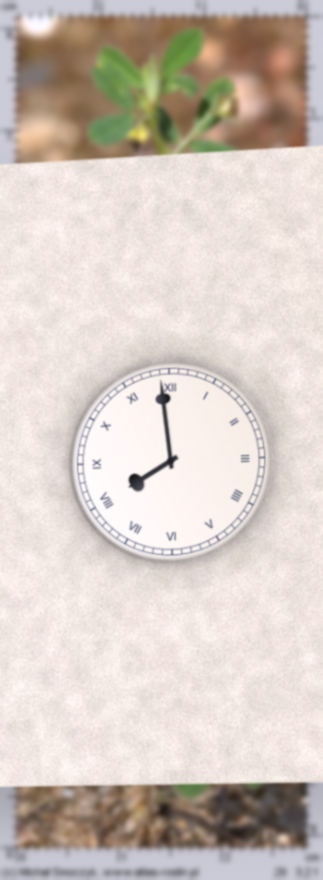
7:59
